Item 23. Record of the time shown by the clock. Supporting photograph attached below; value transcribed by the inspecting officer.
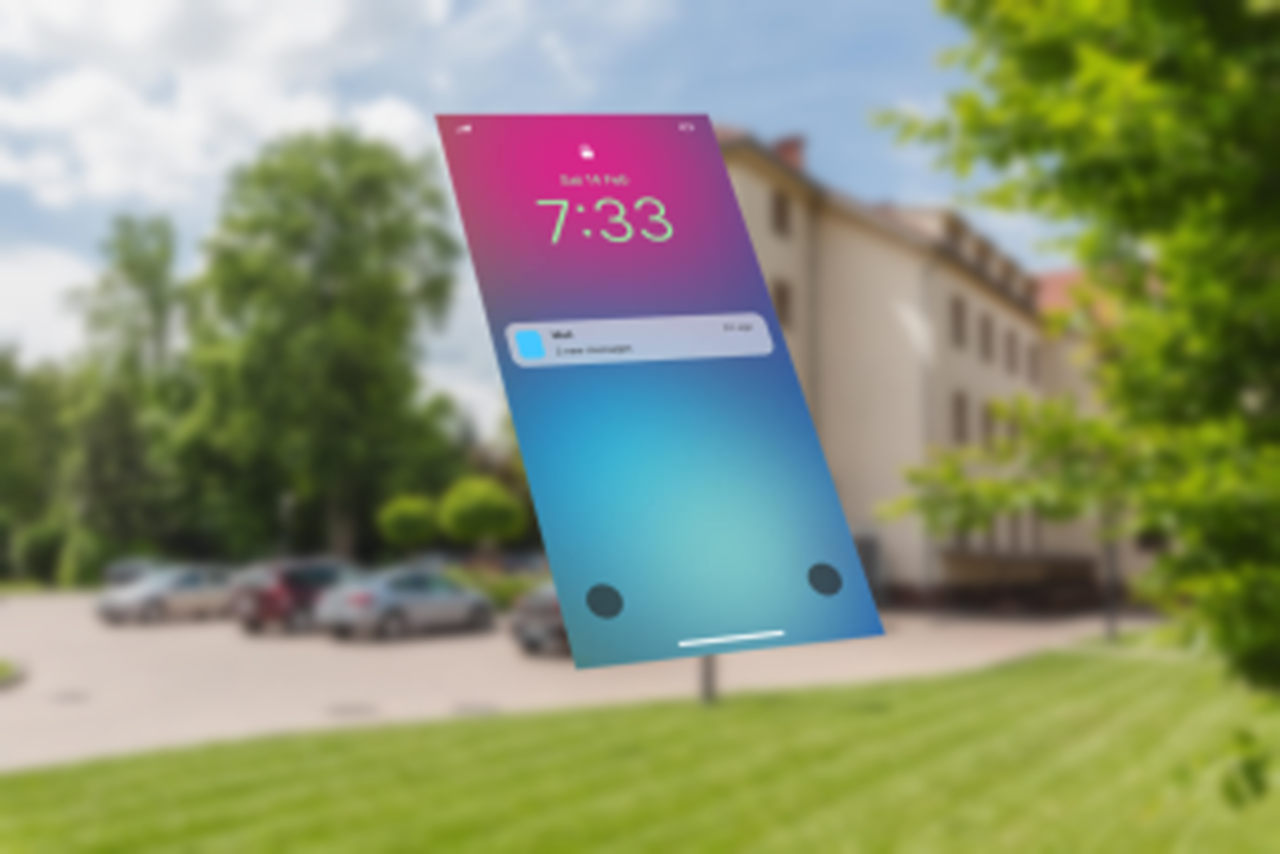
7:33
